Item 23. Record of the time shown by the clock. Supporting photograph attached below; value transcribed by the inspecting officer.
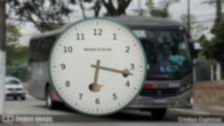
6:17
